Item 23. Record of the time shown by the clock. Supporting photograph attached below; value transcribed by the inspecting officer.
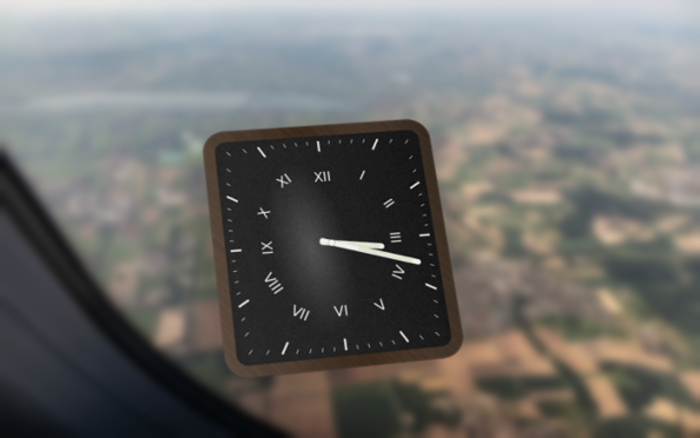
3:18
